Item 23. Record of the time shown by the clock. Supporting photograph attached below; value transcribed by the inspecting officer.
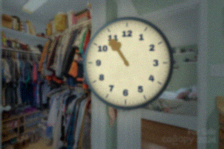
10:54
